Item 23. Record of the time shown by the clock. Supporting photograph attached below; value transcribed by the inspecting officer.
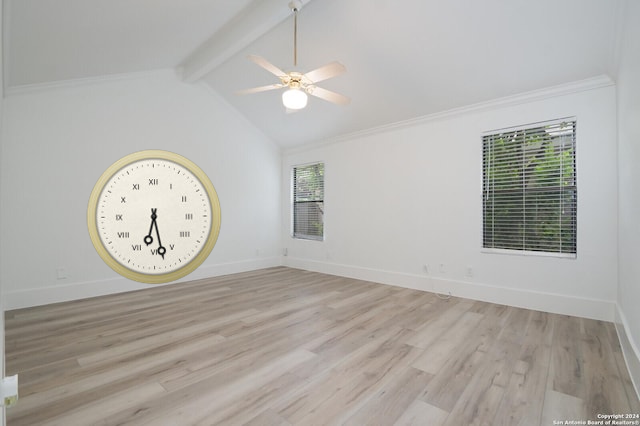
6:28
